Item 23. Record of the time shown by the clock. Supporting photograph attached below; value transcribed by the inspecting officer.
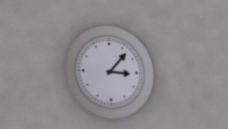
3:07
